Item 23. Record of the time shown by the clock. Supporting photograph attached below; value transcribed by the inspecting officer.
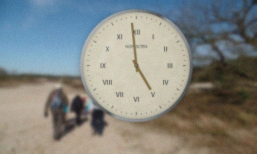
4:59
